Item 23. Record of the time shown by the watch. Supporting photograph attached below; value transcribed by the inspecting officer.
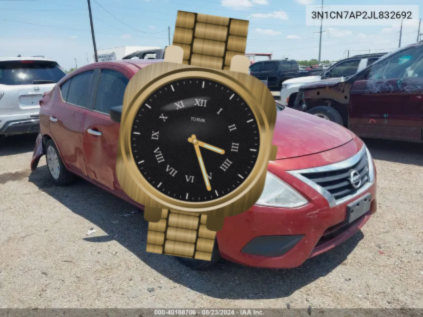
3:26
